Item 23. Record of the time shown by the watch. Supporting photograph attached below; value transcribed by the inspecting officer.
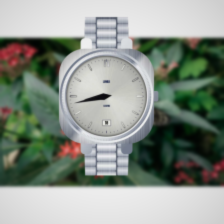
8:43
